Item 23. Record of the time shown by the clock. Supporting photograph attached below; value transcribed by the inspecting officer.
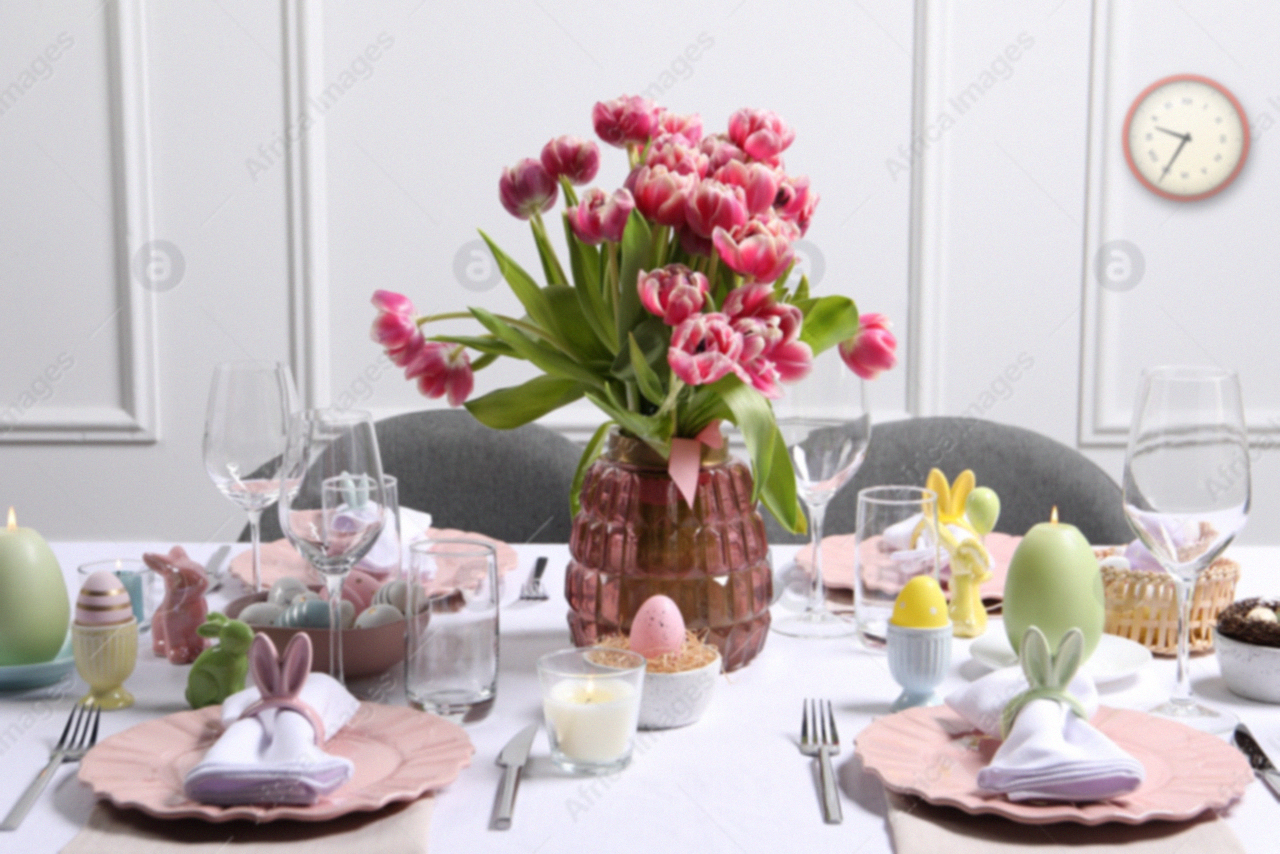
9:35
